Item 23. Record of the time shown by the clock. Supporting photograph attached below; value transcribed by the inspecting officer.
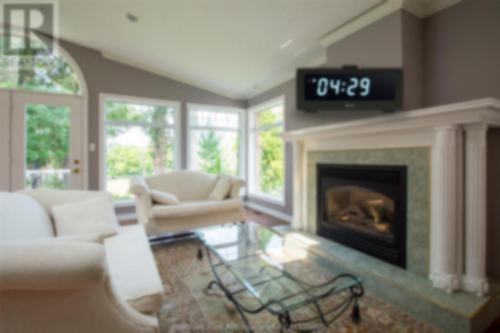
4:29
